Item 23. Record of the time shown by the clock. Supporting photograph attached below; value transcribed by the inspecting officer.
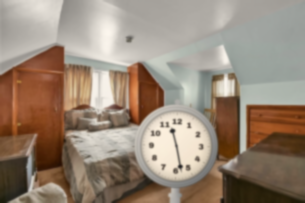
11:28
